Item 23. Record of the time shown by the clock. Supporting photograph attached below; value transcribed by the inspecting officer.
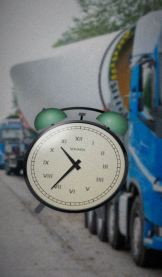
10:36
